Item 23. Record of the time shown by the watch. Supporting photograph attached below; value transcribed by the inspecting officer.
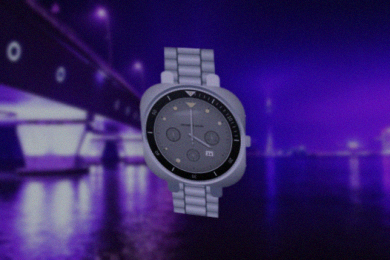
4:00
